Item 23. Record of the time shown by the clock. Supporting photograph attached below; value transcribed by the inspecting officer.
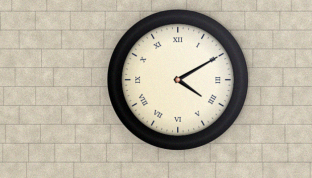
4:10
